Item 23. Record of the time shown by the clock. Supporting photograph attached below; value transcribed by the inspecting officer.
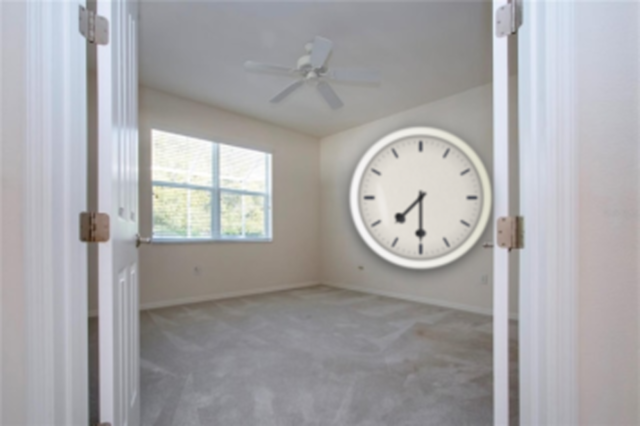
7:30
